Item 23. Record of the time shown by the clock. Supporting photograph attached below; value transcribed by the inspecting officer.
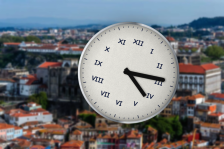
4:14
